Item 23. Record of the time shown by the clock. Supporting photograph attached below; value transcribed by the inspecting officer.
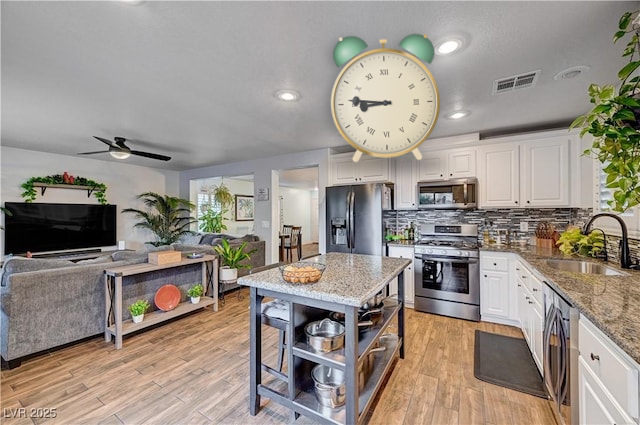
8:46
